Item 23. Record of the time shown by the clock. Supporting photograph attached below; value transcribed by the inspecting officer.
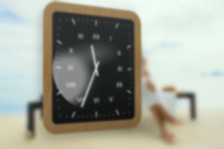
11:34
